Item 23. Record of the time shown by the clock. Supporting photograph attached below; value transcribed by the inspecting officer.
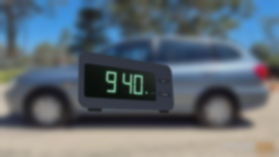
9:40
